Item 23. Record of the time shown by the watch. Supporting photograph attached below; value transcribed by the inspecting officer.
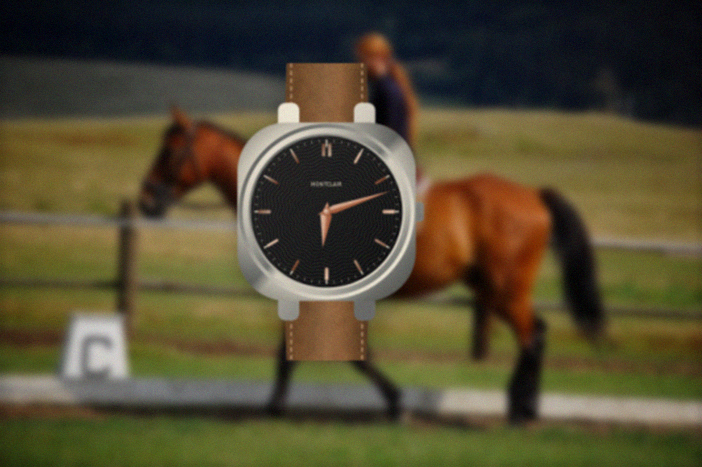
6:12
